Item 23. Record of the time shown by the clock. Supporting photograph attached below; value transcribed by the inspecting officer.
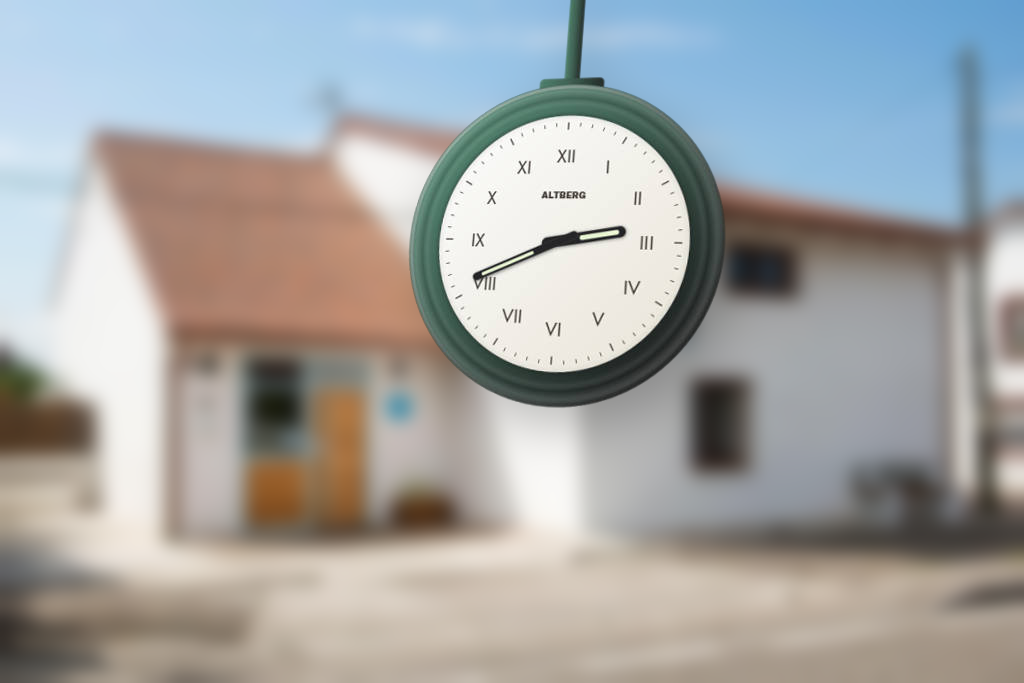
2:41
